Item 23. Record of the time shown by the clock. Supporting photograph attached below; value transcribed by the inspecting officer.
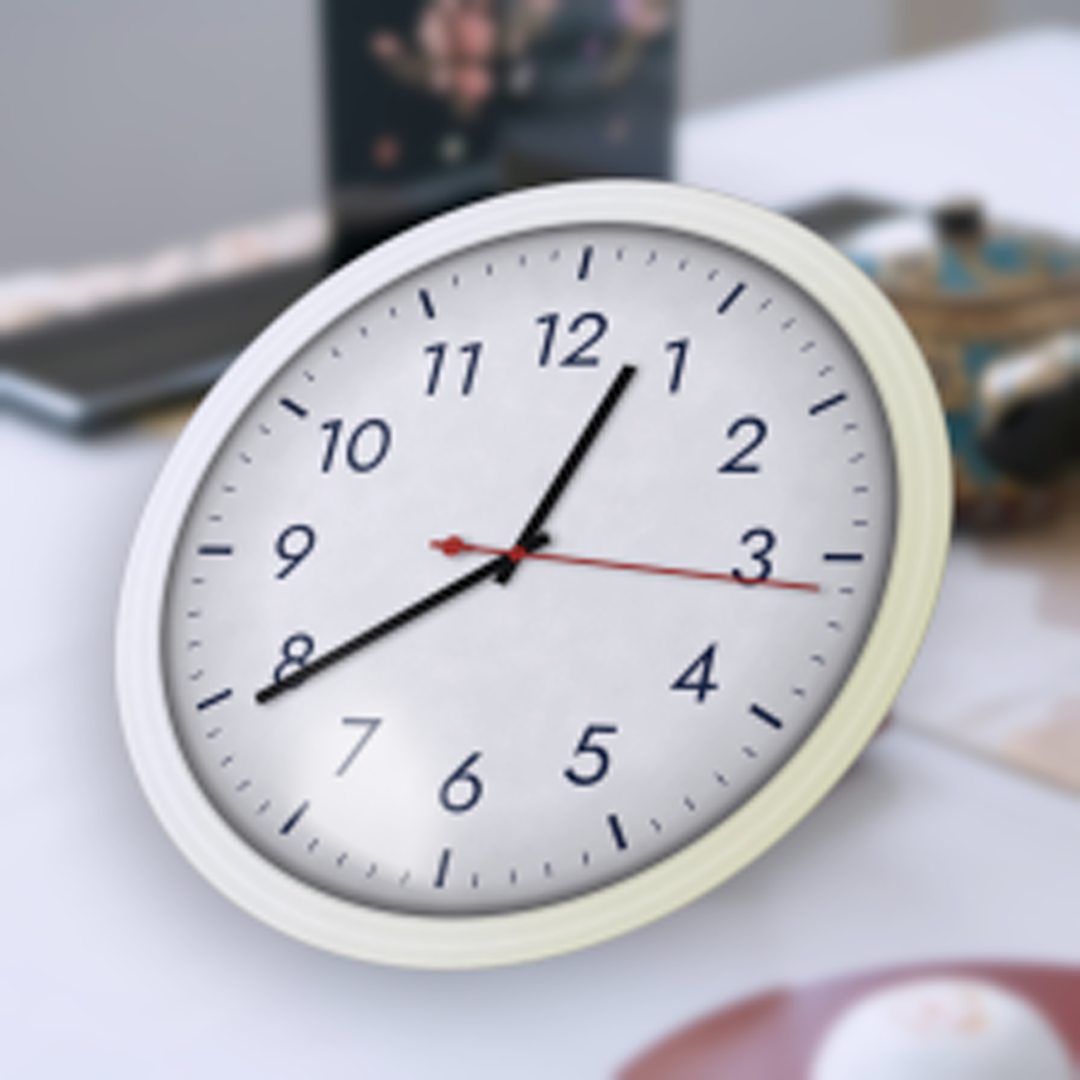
12:39:16
